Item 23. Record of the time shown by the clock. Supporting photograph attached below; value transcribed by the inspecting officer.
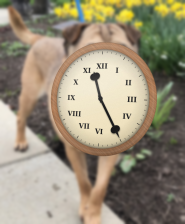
11:25
